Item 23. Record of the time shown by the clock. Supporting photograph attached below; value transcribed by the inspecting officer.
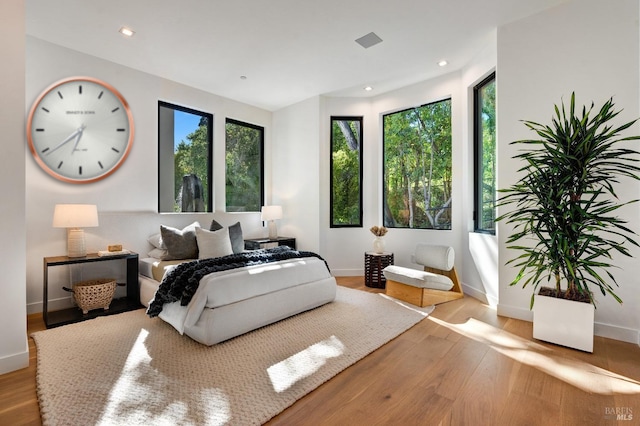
6:39
